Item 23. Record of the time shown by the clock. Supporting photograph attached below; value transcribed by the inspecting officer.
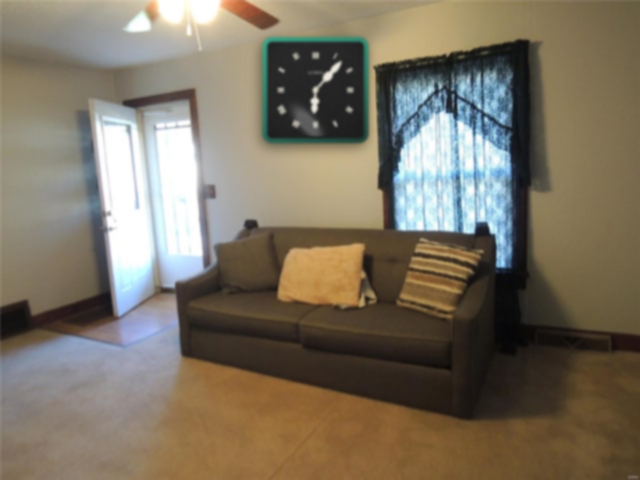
6:07
